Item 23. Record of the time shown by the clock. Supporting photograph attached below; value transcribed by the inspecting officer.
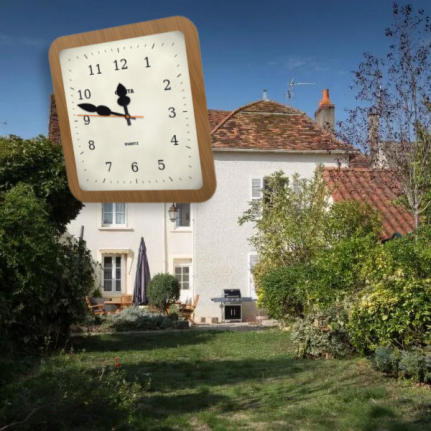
11:47:46
